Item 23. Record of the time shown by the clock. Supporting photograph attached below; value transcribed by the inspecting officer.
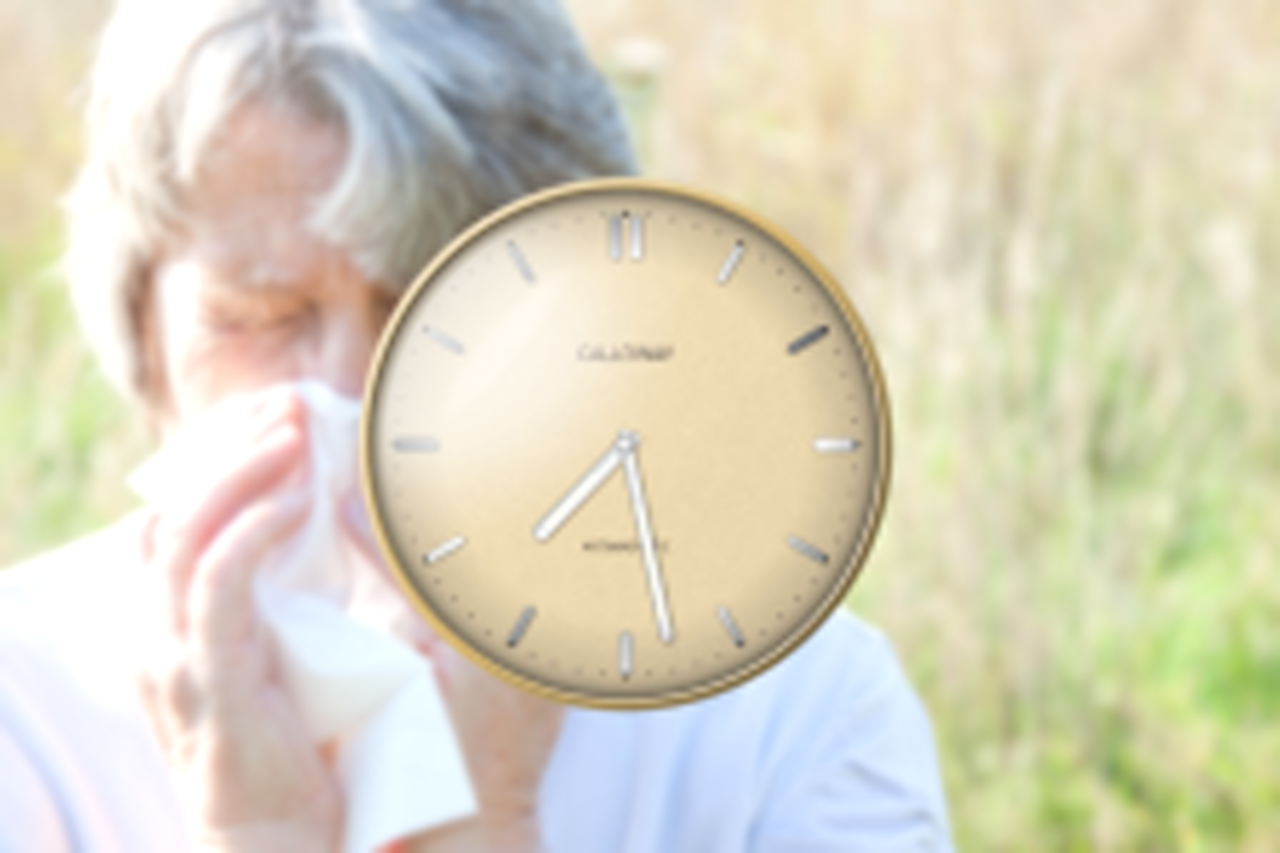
7:28
